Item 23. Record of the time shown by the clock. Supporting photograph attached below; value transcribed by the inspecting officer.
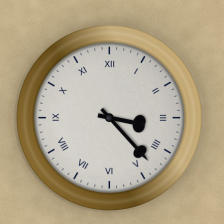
3:23
